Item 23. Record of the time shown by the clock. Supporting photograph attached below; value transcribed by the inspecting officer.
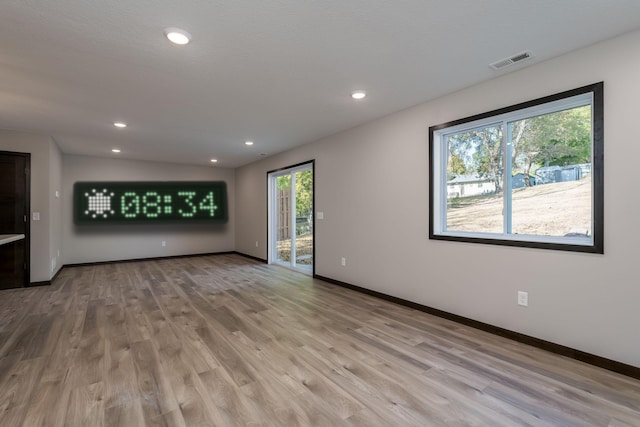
8:34
